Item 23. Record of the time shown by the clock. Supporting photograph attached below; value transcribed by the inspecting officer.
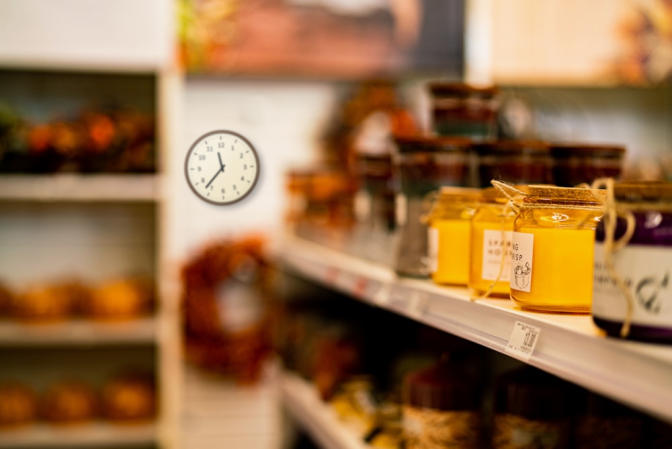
11:37
